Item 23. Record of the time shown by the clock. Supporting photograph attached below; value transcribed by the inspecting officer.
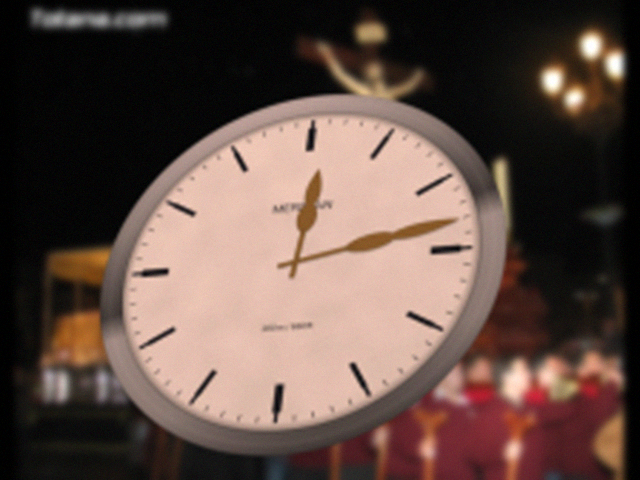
12:13
